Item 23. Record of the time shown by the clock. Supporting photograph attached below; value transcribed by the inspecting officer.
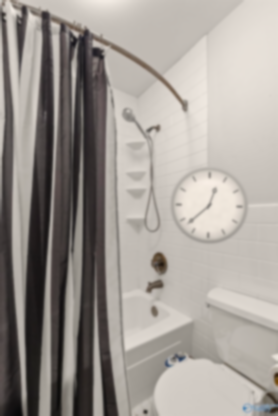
12:38
